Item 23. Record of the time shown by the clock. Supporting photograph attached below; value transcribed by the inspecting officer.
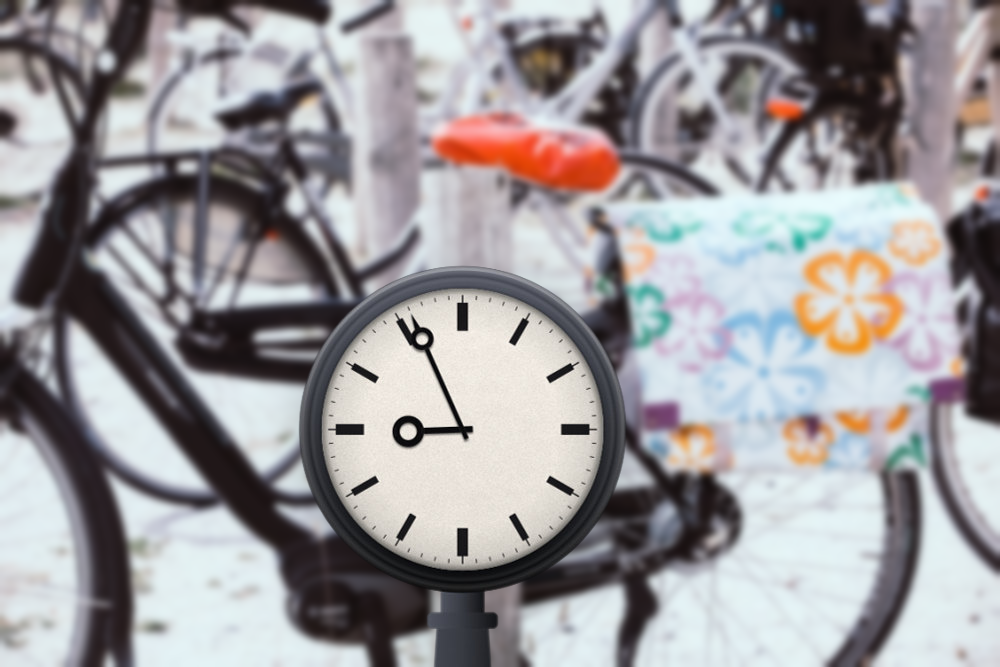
8:56
